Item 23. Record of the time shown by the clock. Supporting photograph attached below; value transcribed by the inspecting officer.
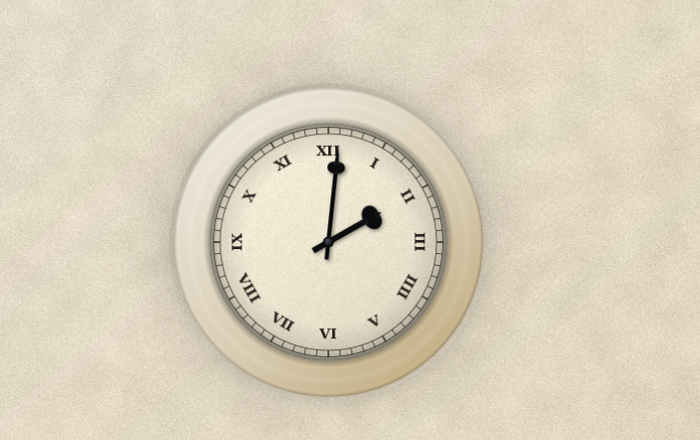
2:01
